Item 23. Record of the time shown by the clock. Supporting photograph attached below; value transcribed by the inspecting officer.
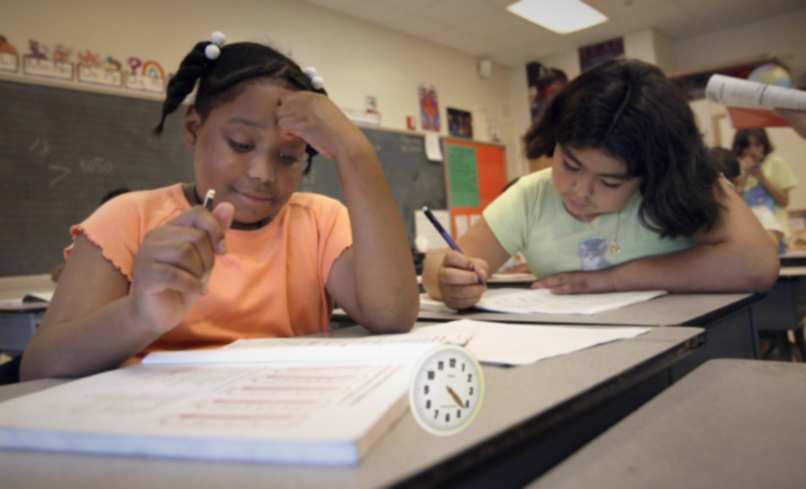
4:22
